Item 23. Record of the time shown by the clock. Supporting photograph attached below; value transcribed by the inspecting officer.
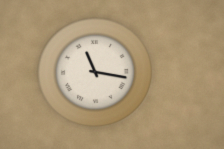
11:17
